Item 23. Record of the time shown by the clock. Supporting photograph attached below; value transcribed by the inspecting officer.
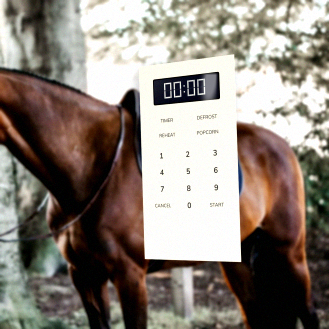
0:00
